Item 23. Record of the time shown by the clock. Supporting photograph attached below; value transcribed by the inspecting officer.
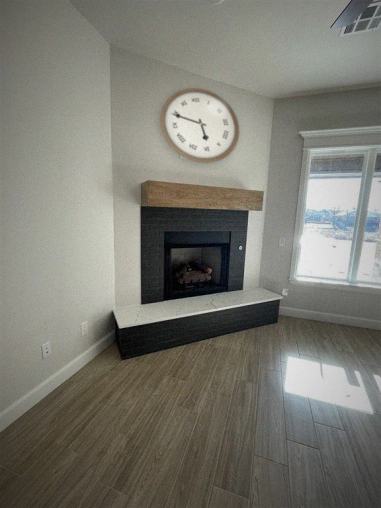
5:49
